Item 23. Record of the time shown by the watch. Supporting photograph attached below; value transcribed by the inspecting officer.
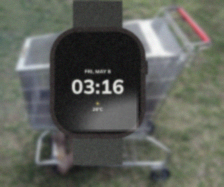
3:16
